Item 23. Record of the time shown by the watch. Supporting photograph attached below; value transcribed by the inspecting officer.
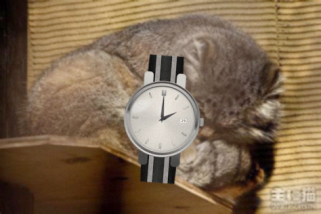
2:00
